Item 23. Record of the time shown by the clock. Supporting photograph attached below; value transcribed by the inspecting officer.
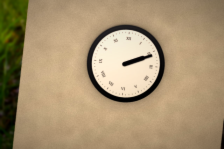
2:11
